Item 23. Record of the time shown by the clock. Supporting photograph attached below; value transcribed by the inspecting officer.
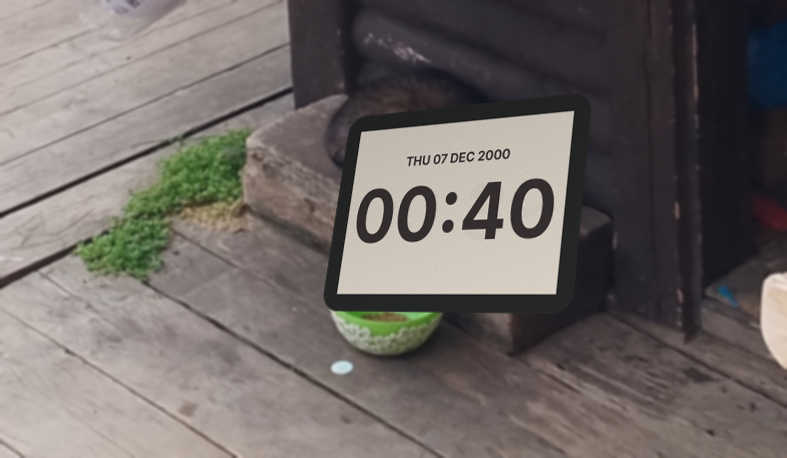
0:40
